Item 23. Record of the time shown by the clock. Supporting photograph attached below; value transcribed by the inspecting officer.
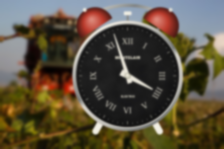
3:57
